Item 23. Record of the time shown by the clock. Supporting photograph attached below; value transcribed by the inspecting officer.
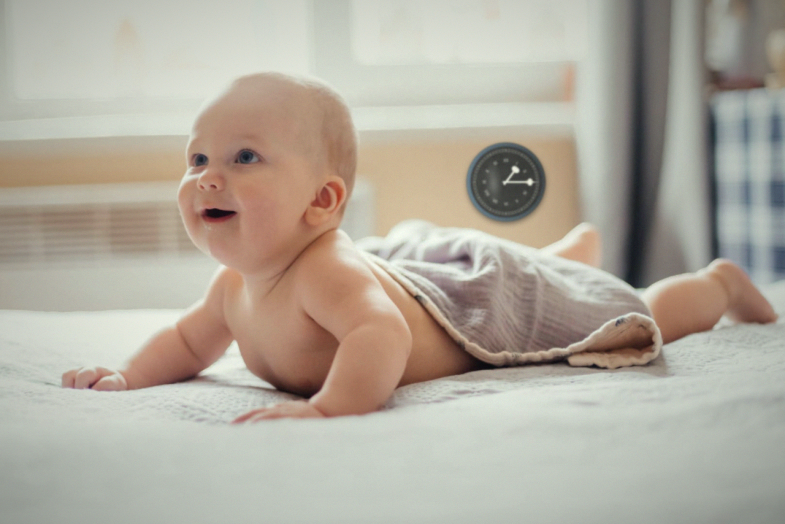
1:15
